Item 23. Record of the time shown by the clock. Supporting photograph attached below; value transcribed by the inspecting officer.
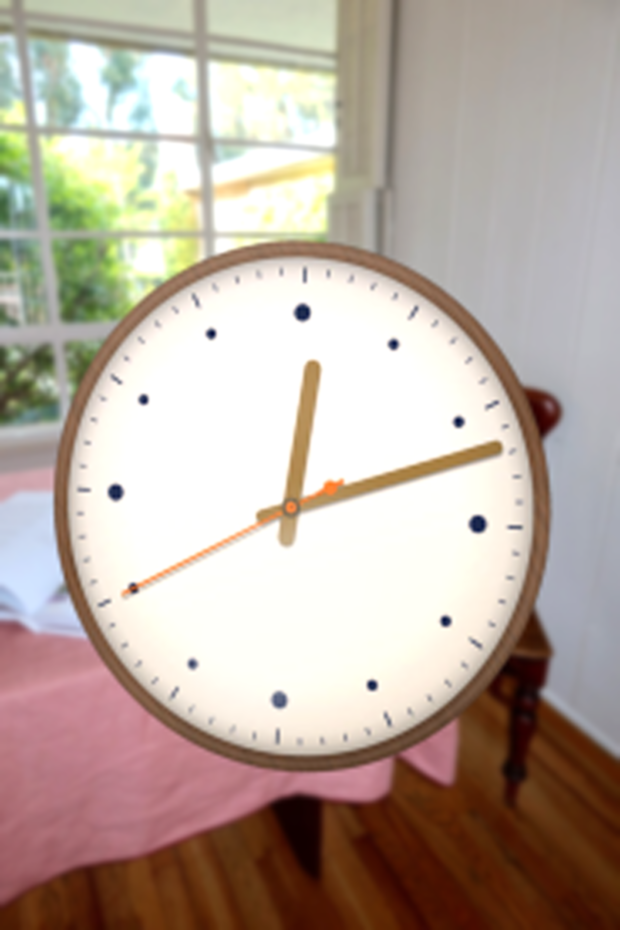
12:11:40
